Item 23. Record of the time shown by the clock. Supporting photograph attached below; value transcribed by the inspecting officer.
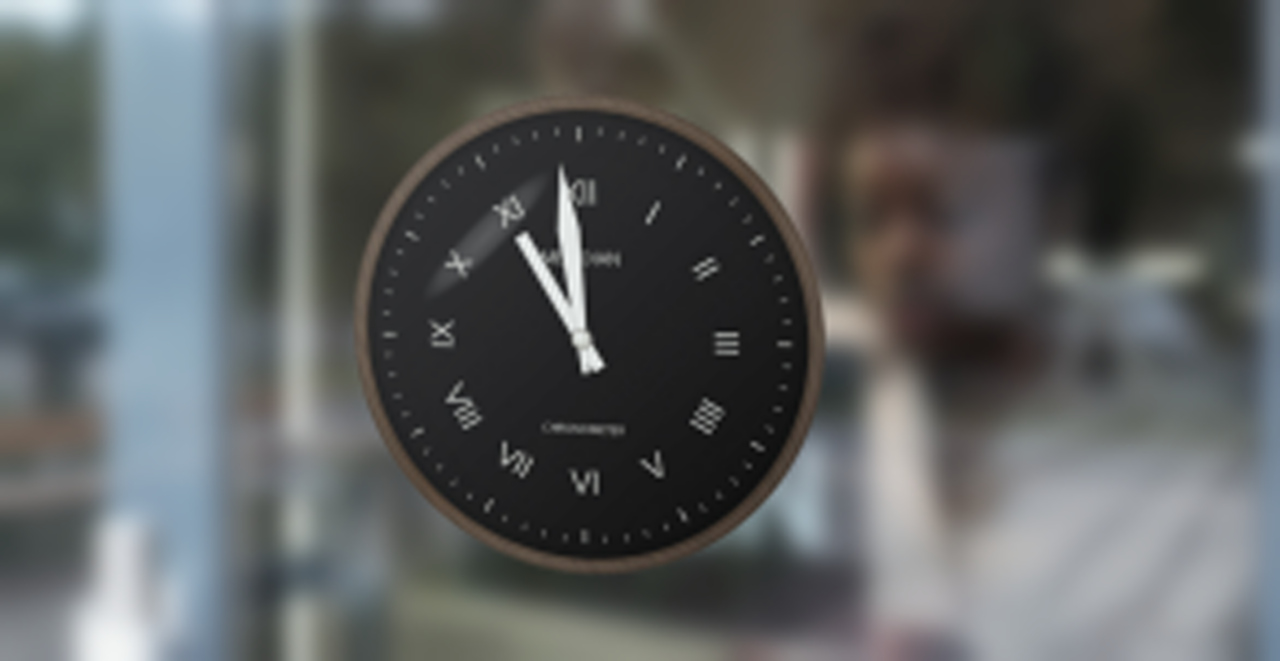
10:59
